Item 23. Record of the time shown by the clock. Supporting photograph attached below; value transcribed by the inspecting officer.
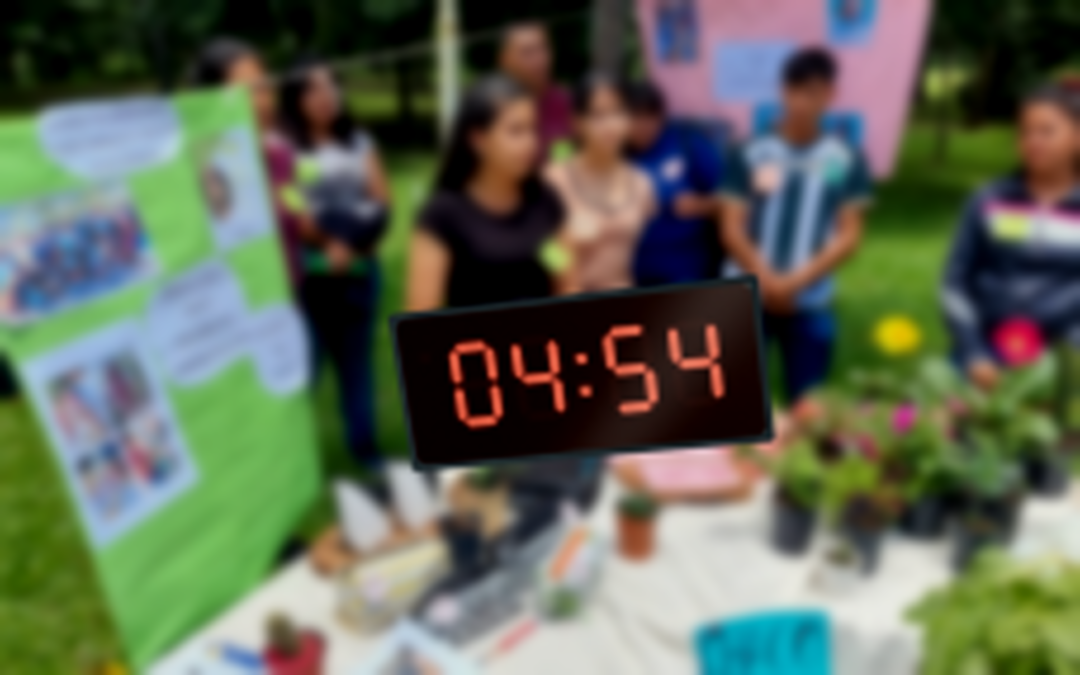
4:54
